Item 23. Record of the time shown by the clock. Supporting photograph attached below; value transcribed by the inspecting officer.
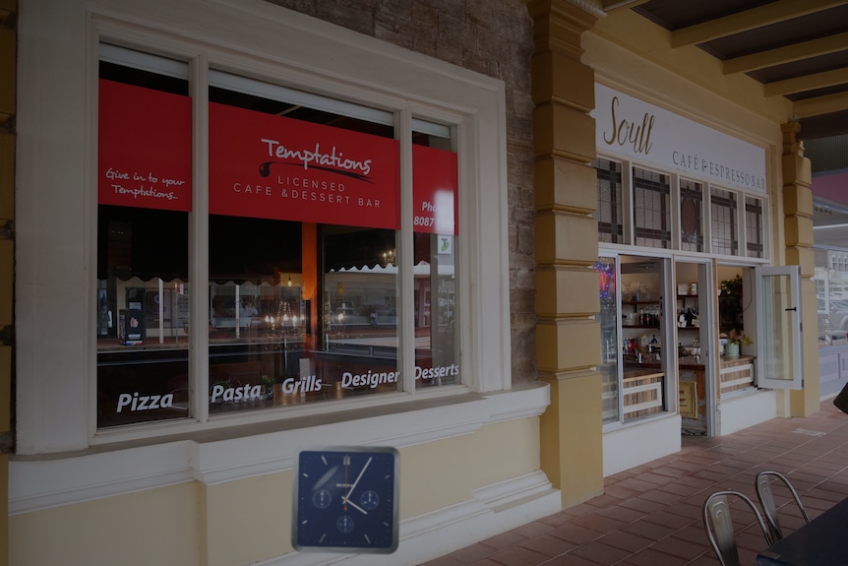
4:05
